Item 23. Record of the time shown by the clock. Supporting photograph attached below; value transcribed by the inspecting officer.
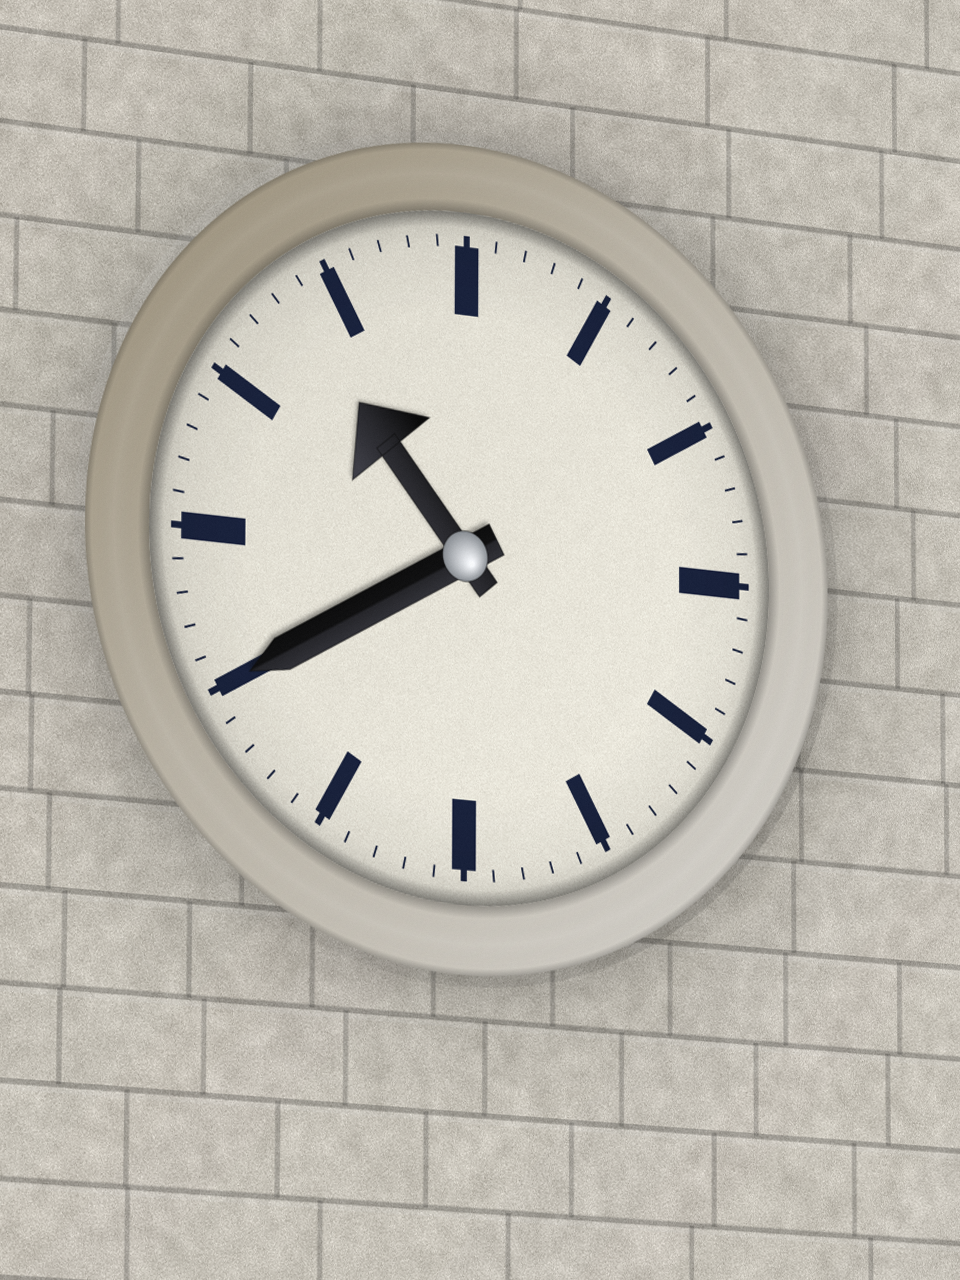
10:40
